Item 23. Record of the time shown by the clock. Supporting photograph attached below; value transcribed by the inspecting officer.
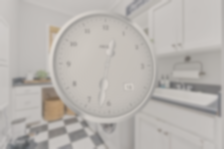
12:32
